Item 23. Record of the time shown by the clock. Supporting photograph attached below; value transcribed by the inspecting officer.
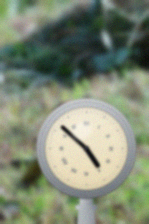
4:52
